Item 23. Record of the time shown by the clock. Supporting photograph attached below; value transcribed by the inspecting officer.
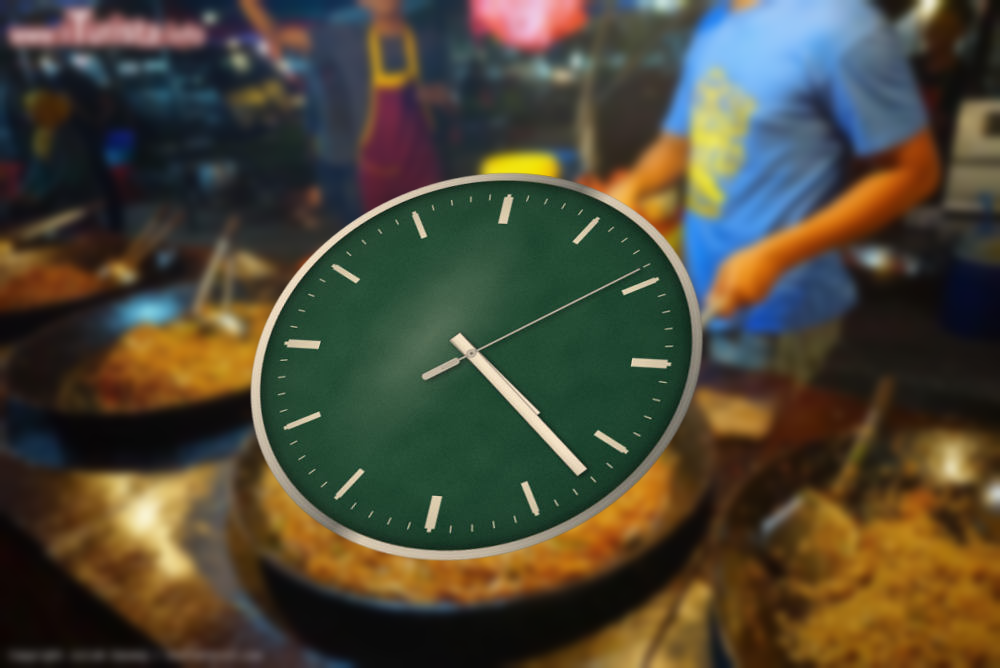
4:22:09
